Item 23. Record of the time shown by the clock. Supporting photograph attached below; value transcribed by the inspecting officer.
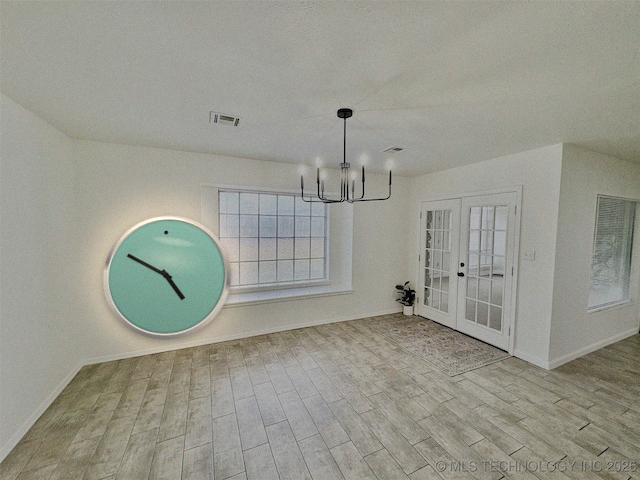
4:50
